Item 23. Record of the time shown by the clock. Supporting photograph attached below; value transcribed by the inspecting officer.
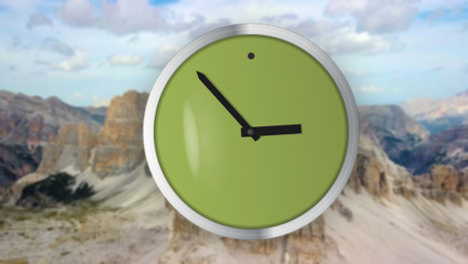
2:53
